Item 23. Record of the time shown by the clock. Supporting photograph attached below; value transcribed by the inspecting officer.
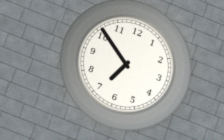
6:51
